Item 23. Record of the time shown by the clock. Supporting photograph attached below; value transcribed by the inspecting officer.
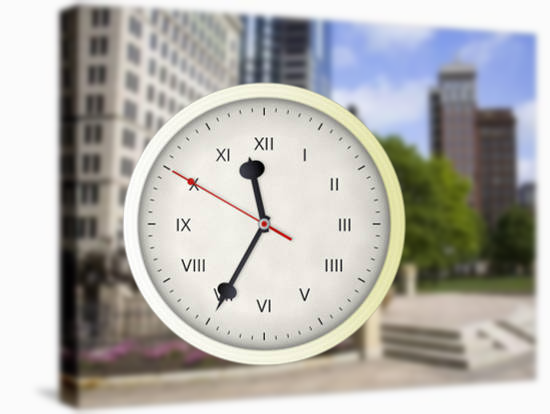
11:34:50
